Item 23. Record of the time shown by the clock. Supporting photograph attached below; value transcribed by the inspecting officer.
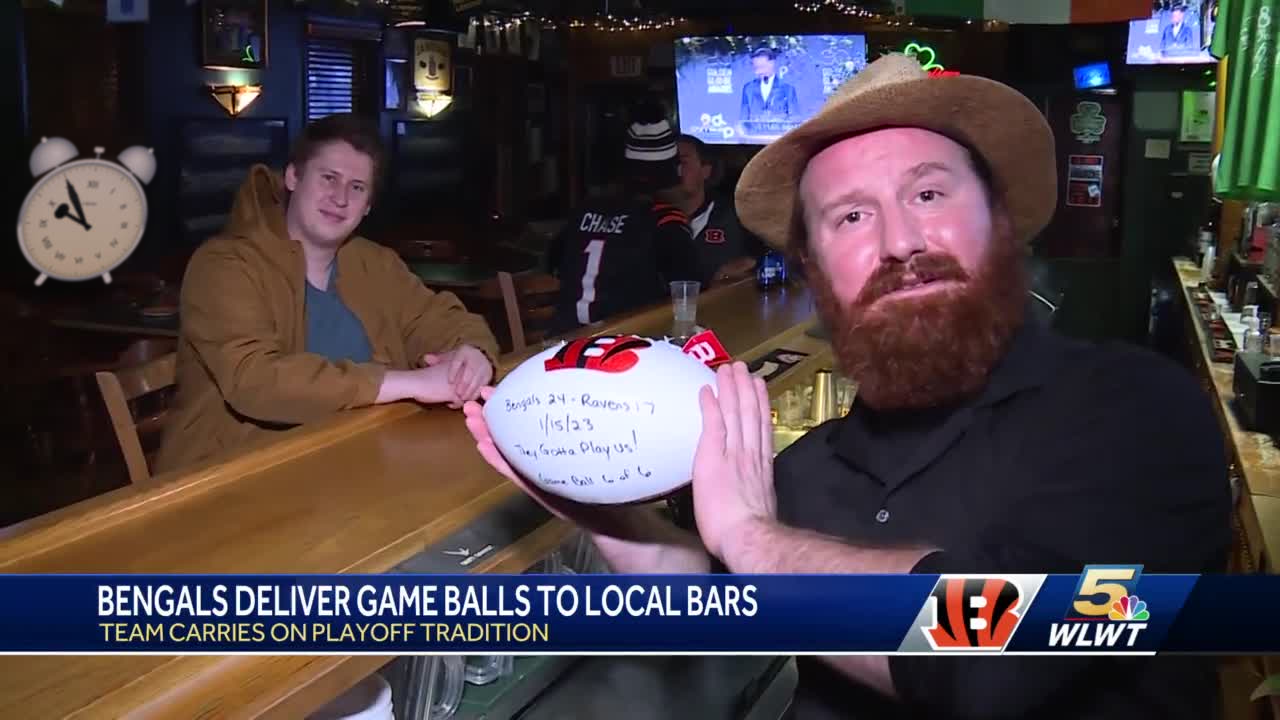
9:55
